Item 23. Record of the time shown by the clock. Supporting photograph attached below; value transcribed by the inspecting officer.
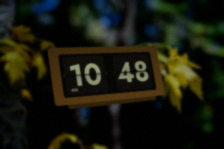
10:48
